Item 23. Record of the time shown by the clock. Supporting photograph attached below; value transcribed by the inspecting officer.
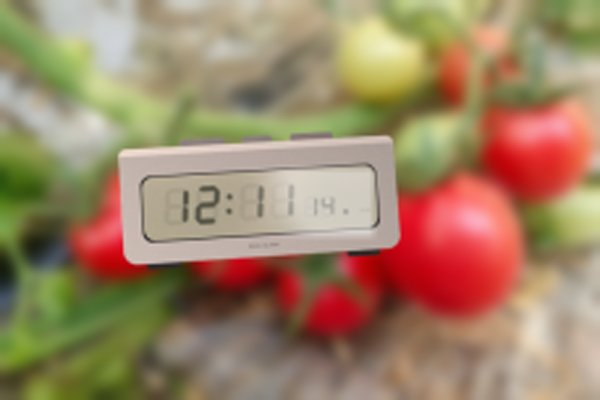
12:11:14
